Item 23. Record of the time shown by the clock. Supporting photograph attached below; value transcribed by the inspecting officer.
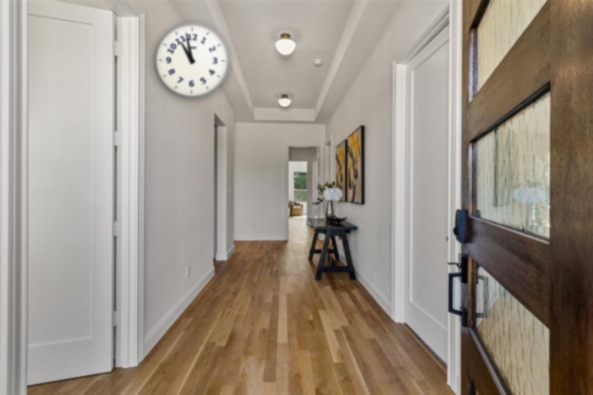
10:58
